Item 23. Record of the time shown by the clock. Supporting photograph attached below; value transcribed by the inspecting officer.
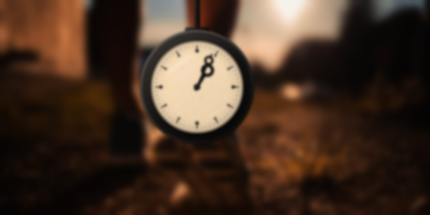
1:04
